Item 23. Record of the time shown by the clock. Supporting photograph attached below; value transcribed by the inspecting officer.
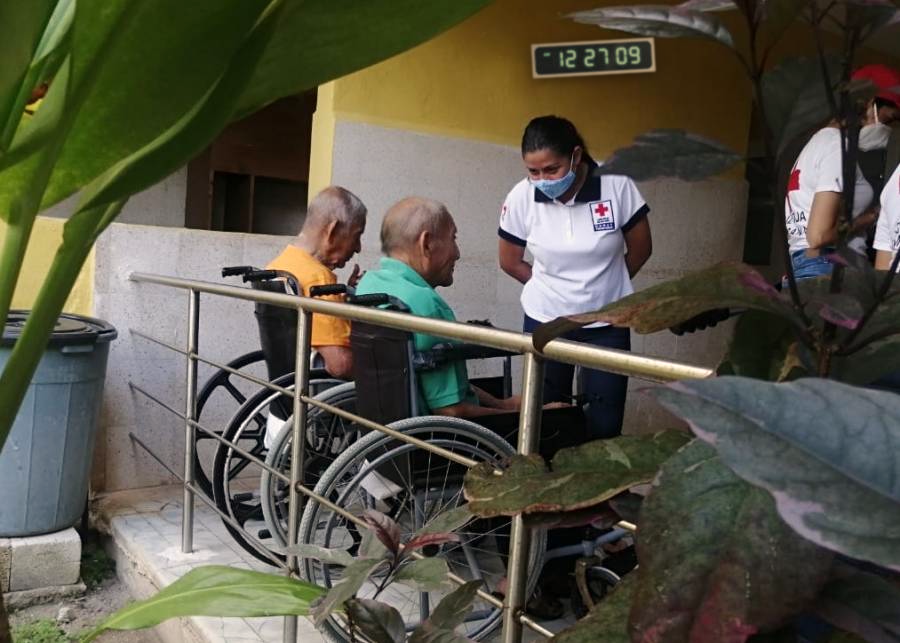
12:27:09
